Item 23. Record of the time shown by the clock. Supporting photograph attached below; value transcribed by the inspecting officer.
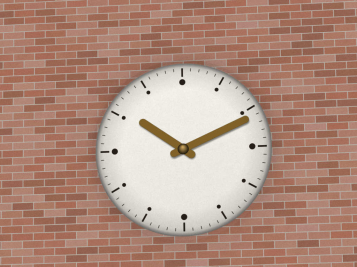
10:11
